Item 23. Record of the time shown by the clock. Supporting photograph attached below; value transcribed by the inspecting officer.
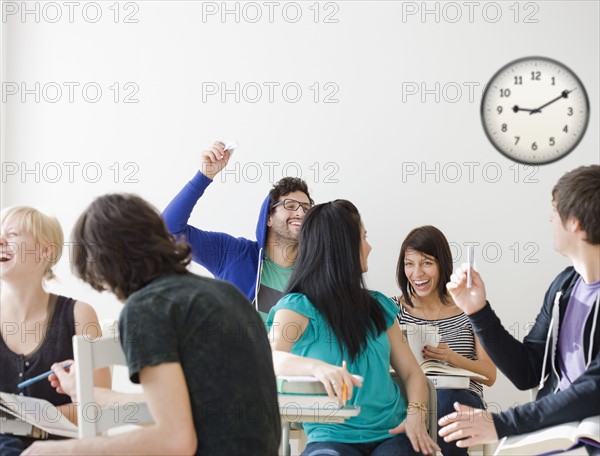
9:10
